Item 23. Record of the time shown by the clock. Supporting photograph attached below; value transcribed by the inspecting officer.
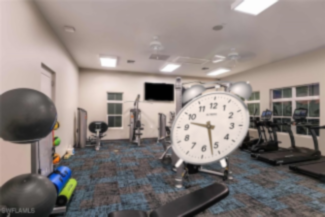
9:27
